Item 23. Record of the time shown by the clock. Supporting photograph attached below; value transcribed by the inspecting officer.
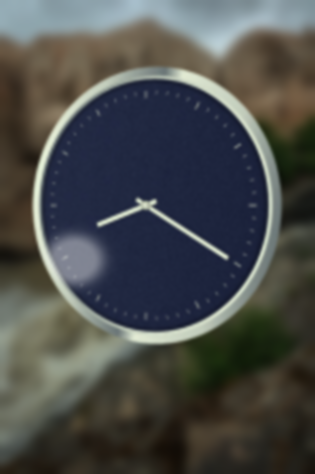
8:20
